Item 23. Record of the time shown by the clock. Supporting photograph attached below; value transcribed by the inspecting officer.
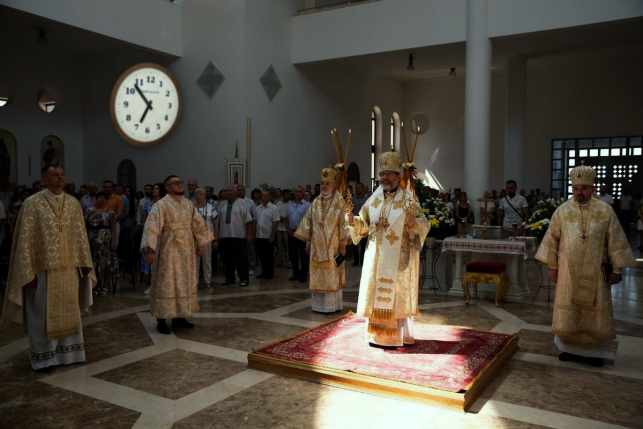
6:53
